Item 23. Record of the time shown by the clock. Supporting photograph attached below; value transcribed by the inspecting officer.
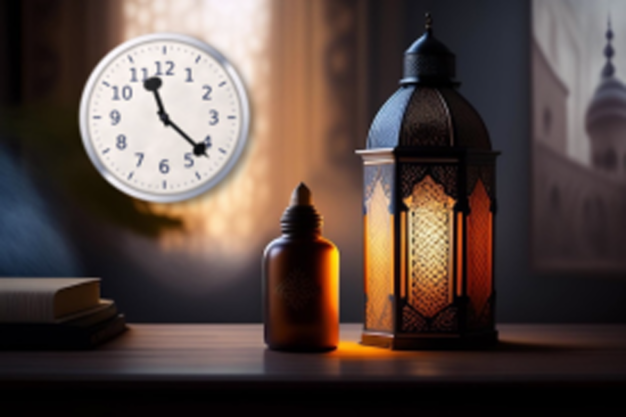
11:22
